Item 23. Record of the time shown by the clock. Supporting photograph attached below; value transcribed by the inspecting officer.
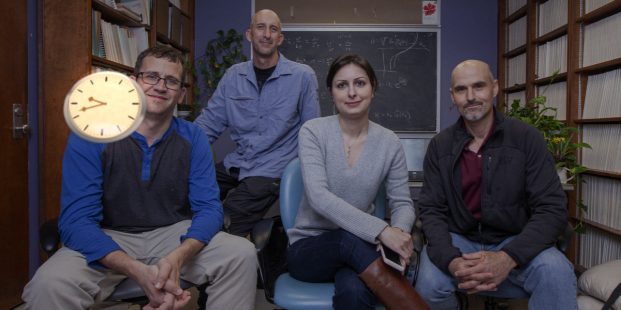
9:42
